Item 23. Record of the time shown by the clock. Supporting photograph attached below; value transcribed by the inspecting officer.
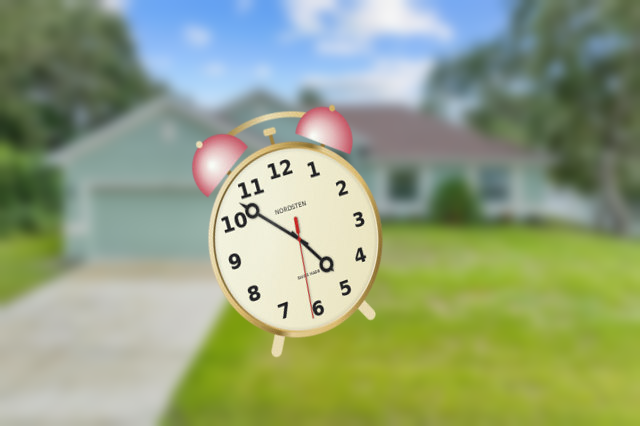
4:52:31
